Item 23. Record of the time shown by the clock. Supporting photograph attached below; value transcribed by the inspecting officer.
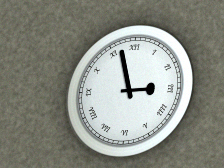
2:57
